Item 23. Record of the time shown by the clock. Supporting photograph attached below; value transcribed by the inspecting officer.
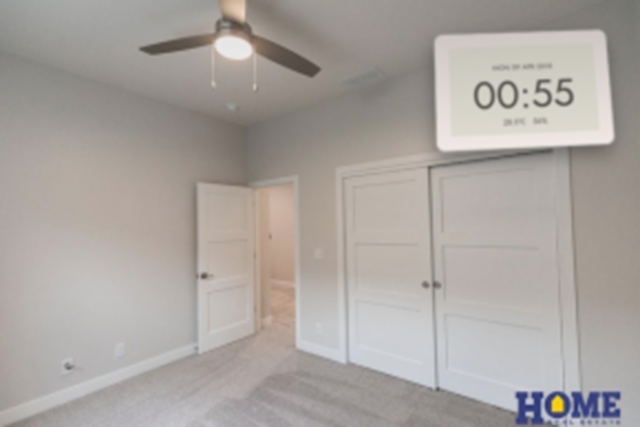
0:55
